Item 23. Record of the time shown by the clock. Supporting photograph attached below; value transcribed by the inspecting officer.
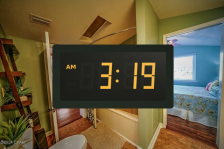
3:19
